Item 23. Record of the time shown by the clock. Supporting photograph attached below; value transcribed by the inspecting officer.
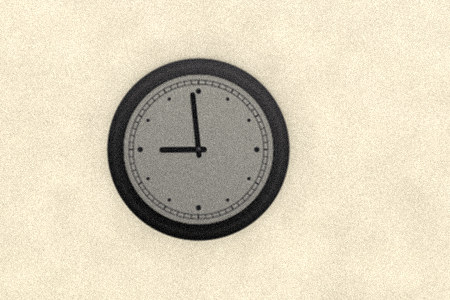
8:59
